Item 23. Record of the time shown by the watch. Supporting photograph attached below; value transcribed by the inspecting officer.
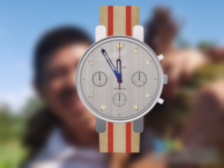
11:55
